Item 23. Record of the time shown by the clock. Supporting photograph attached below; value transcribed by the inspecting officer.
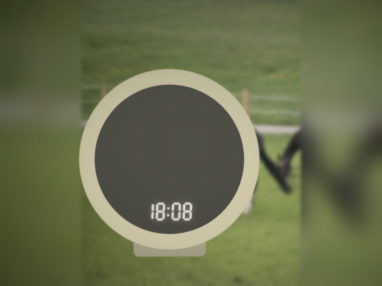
18:08
